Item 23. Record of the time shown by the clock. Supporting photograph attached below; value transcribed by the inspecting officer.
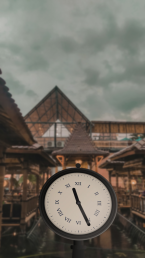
11:26
